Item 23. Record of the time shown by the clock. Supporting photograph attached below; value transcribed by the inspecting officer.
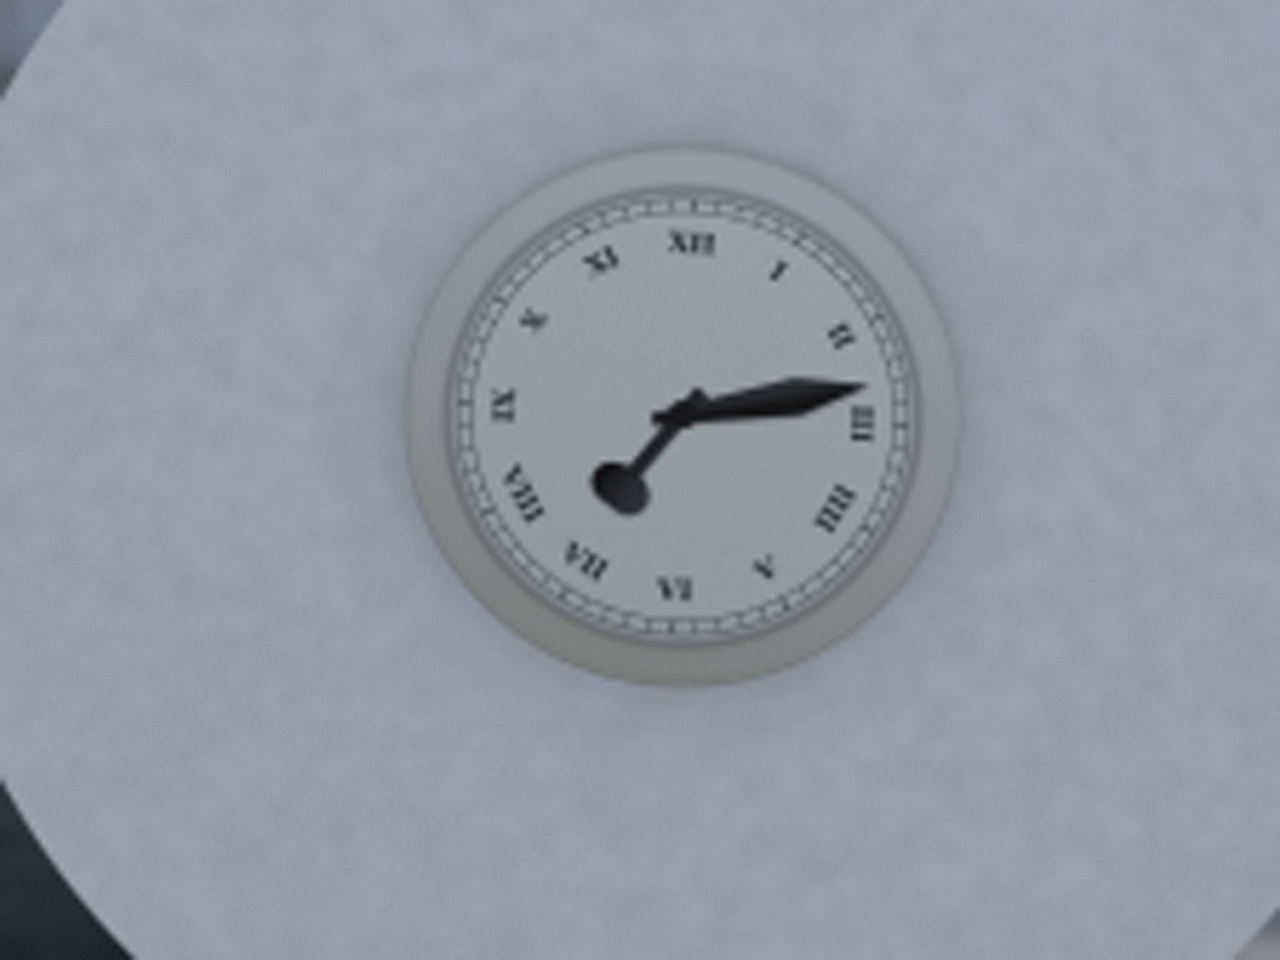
7:13
